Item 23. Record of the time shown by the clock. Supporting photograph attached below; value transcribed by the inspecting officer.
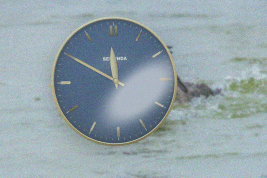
11:50
